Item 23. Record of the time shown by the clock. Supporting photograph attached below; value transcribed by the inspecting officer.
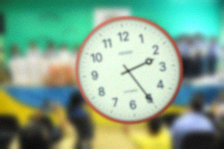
2:25
